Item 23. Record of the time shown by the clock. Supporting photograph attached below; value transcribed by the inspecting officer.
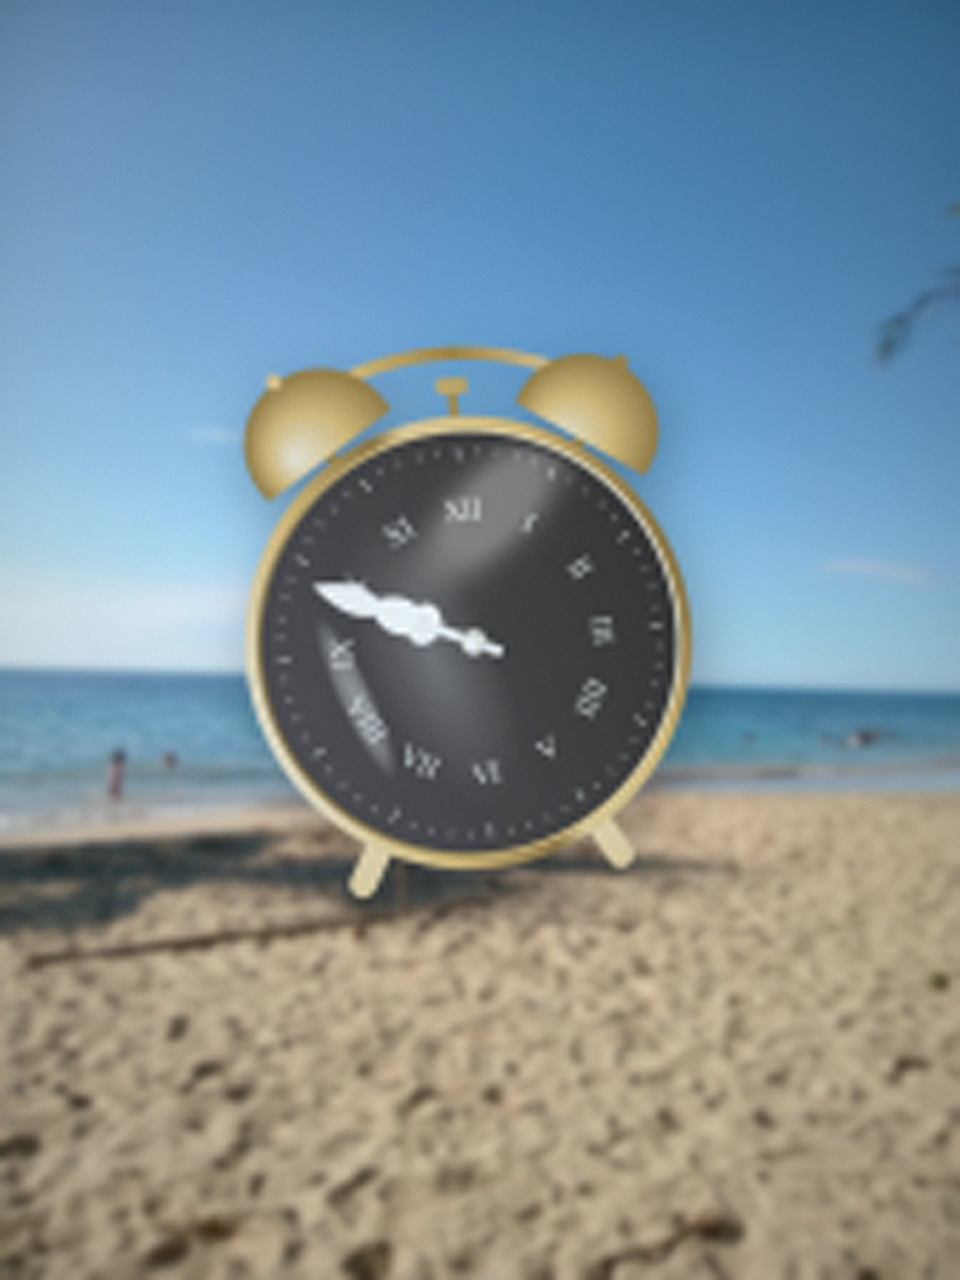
9:49
